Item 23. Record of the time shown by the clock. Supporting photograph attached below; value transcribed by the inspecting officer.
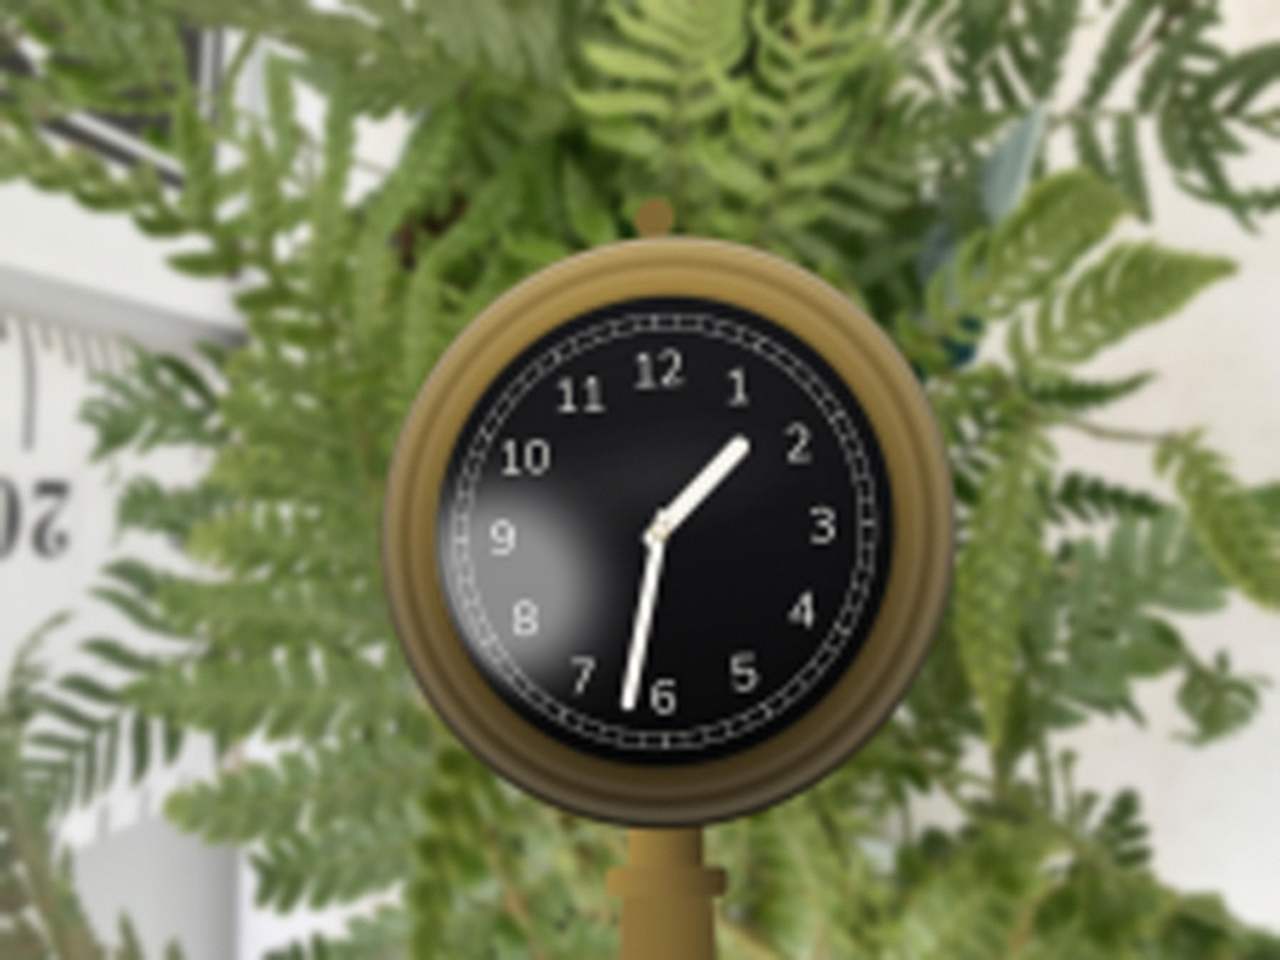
1:32
